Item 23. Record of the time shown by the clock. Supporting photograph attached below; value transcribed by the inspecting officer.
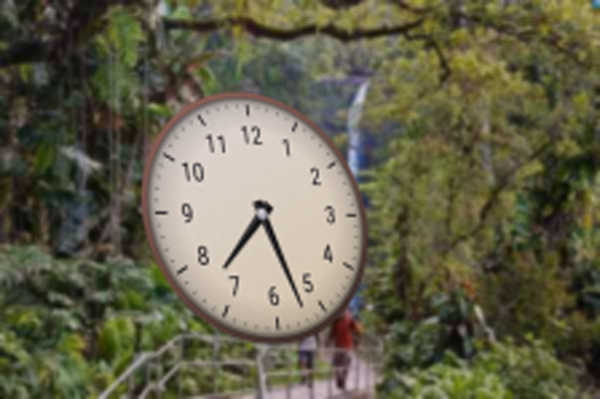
7:27
